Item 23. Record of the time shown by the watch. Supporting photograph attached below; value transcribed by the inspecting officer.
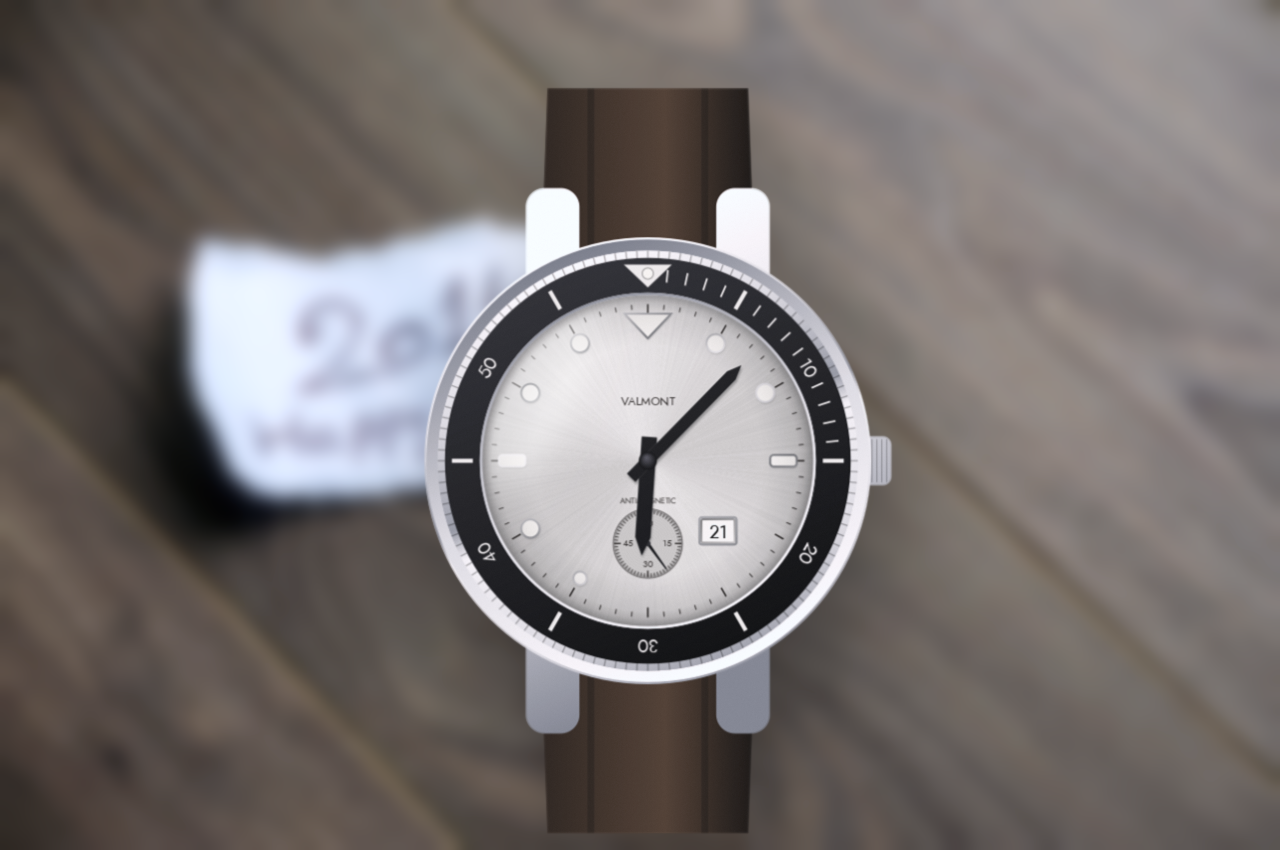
6:07:24
